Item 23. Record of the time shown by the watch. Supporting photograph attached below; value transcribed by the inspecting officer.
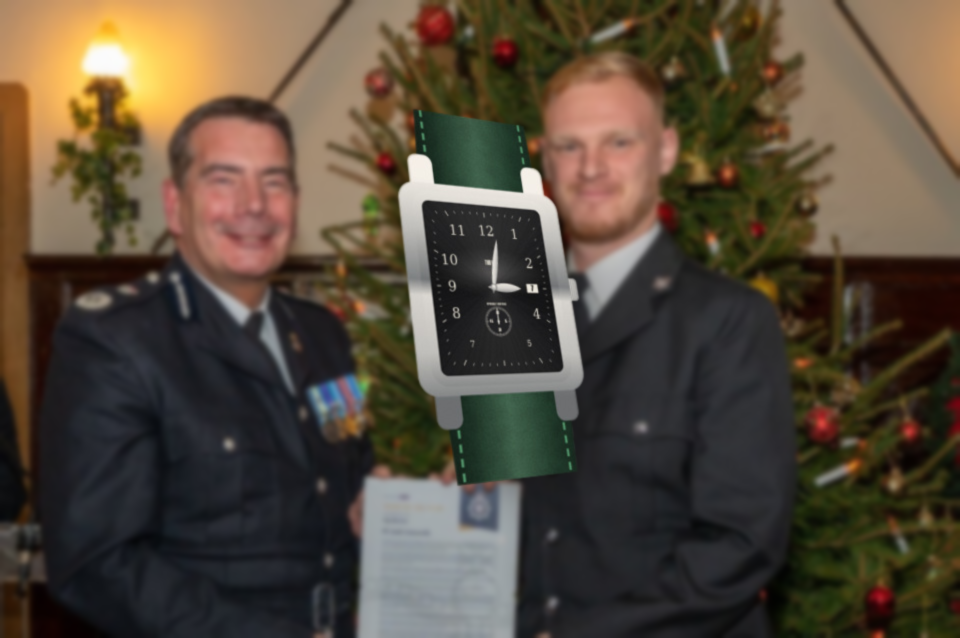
3:02
